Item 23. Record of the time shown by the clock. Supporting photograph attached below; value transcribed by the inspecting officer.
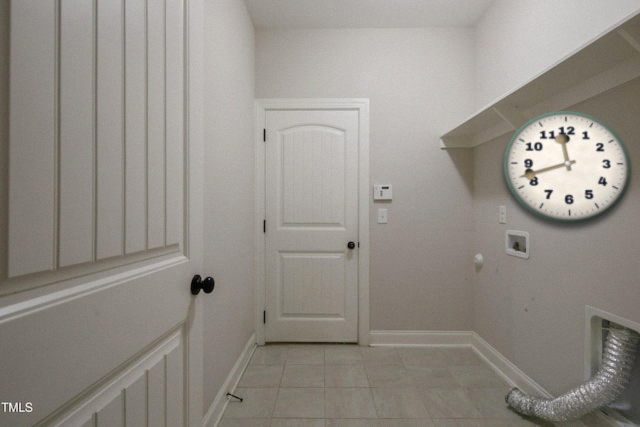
11:42
